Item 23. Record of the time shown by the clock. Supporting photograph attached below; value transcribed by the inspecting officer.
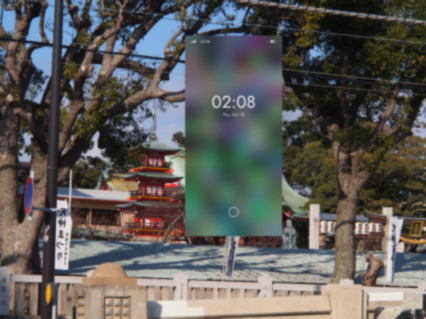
2:08
